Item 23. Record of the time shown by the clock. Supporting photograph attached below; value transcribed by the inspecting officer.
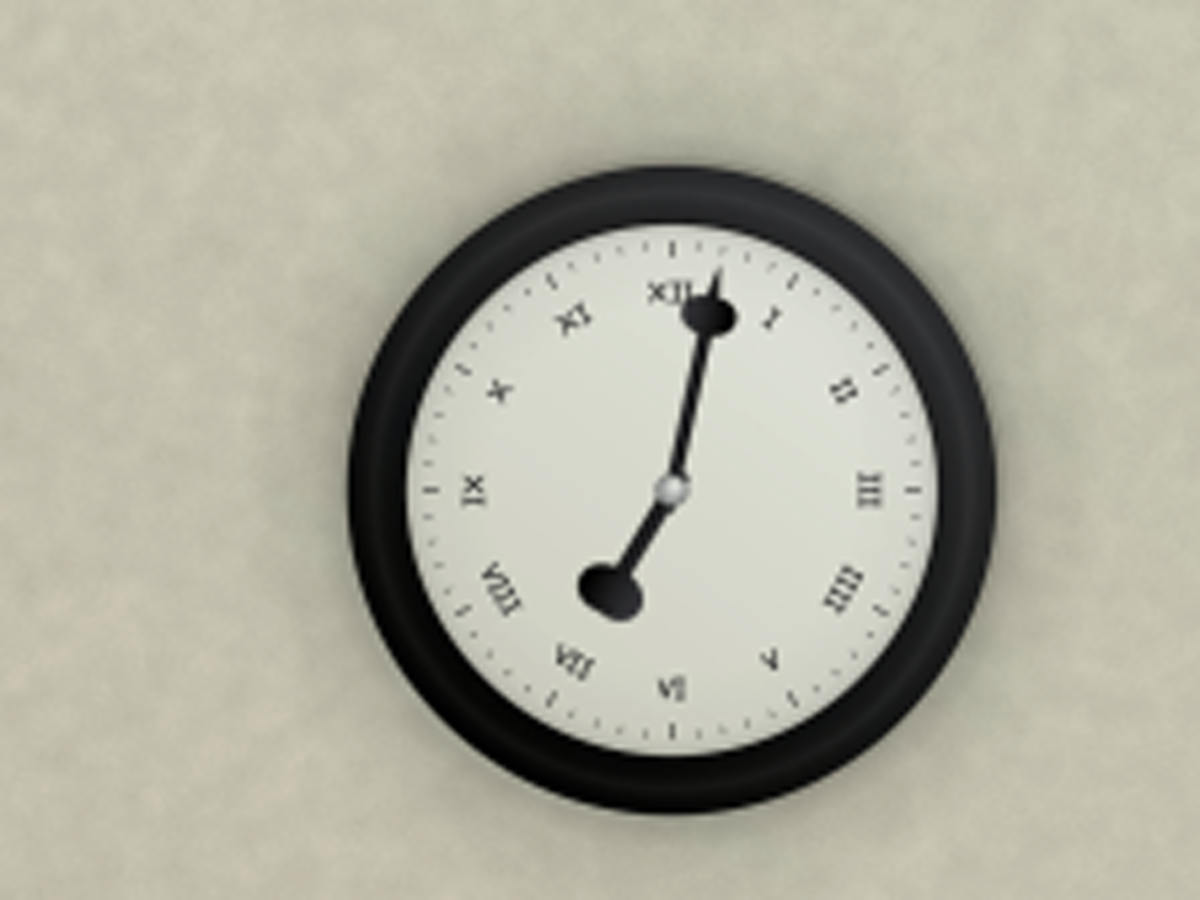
7:02
